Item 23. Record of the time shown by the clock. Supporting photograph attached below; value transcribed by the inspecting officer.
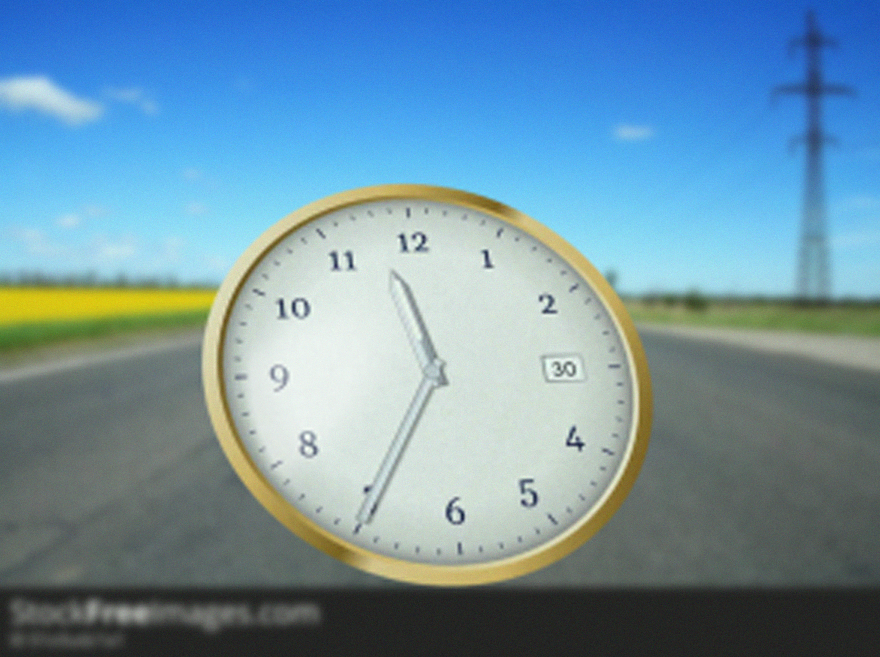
11:35
